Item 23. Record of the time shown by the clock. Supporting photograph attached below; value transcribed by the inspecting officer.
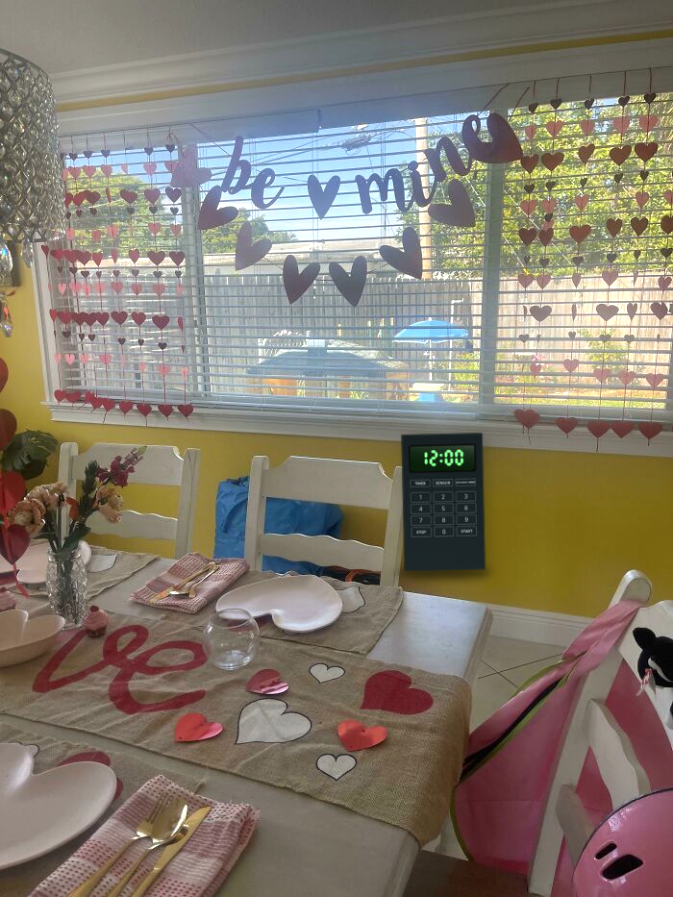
12:00
